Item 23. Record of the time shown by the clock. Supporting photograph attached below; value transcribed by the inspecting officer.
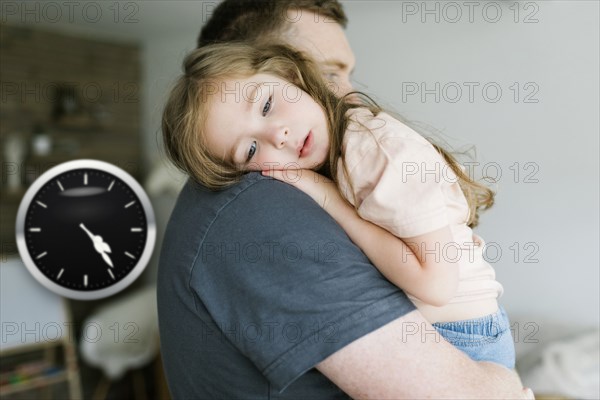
4:24
